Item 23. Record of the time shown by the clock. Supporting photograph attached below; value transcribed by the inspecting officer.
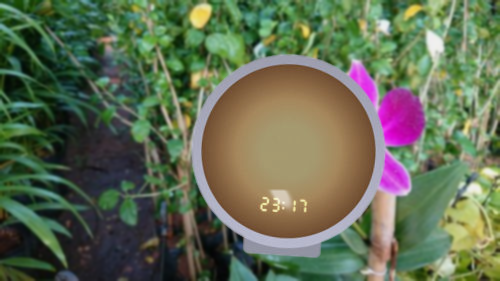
23:17
